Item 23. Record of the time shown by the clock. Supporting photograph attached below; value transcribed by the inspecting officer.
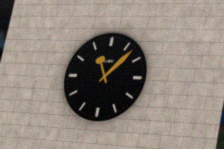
11:07
